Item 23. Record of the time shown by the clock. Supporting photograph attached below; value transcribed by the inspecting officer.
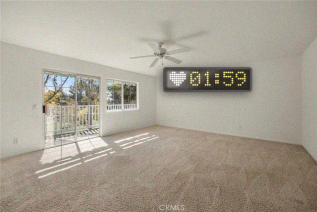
1:59
